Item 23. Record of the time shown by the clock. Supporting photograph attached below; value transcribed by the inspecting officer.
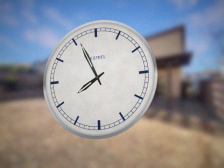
7:56
